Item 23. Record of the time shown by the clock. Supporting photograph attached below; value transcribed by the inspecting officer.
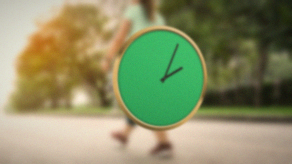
2:04
